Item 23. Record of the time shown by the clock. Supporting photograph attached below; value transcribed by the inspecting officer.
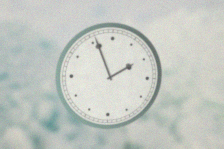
1:56
